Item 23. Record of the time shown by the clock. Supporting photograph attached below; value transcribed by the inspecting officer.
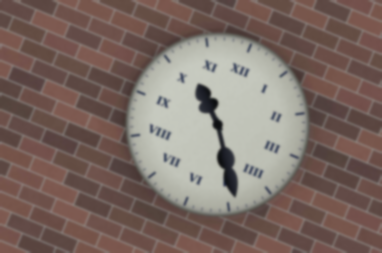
10:24
